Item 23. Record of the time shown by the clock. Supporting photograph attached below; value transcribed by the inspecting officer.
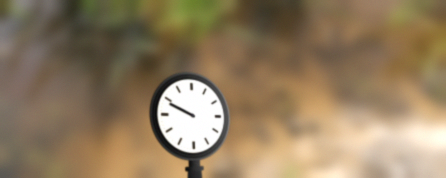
9:49
